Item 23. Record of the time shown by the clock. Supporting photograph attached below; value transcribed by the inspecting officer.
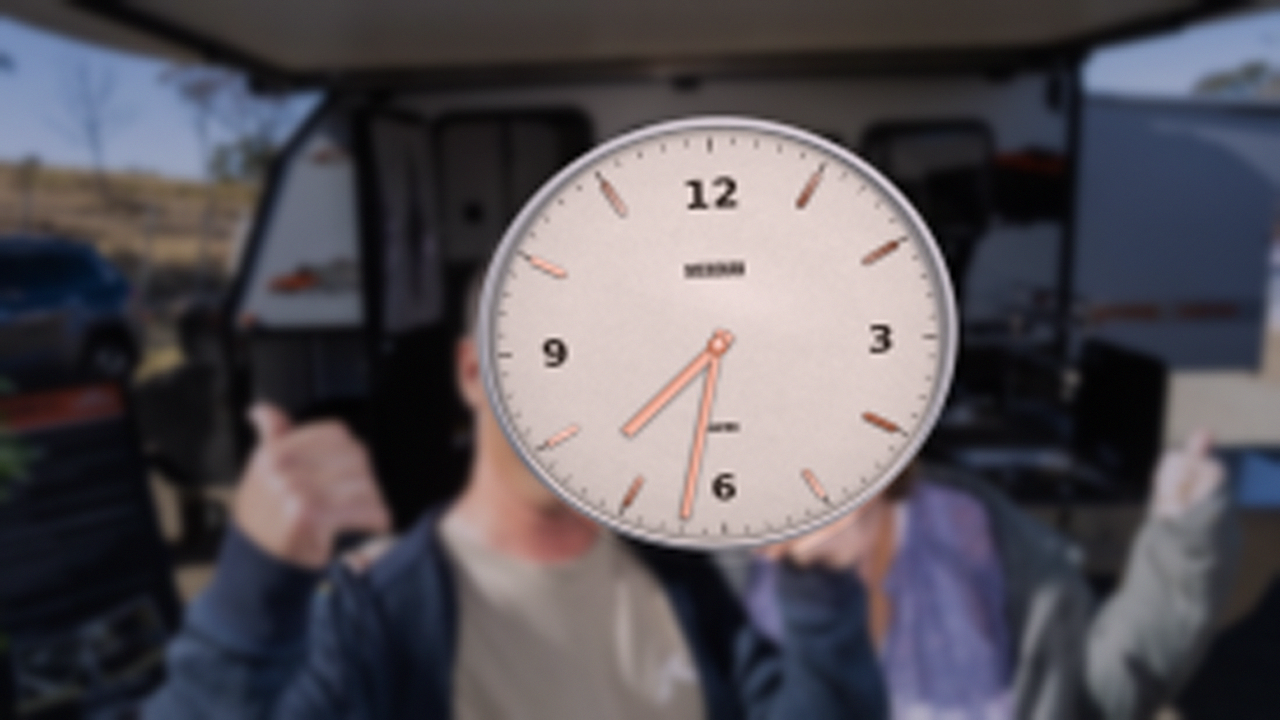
7:32
